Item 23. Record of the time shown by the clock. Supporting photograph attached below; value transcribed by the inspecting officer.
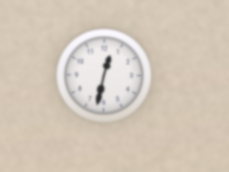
12:32
